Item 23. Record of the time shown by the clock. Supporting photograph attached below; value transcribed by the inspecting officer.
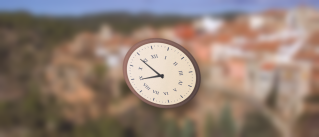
8:54
